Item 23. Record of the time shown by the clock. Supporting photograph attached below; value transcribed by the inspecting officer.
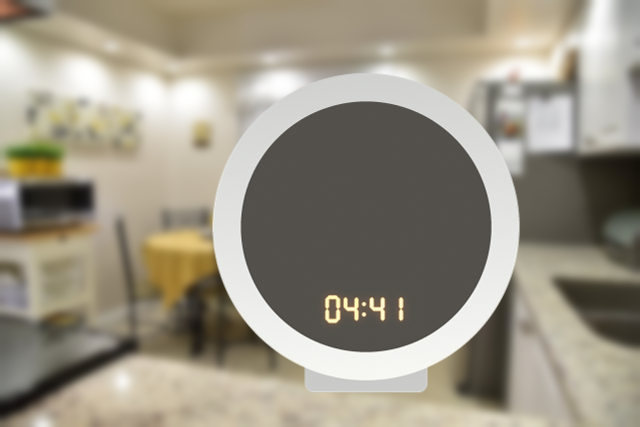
4:41
